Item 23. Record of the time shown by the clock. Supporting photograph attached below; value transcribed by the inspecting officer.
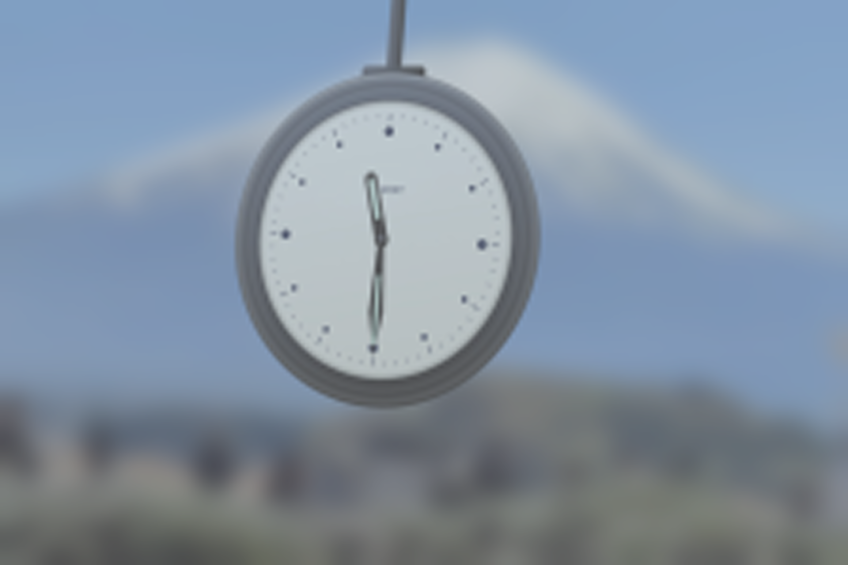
11:30
